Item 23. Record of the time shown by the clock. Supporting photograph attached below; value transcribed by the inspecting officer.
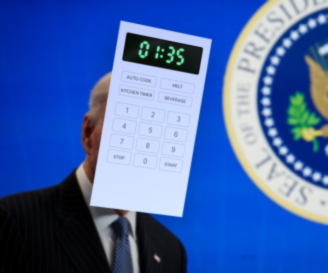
1:35
